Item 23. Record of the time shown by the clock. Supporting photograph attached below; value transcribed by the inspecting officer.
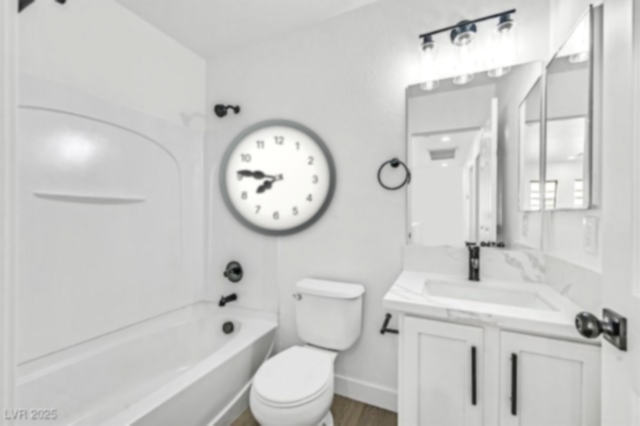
7:46
